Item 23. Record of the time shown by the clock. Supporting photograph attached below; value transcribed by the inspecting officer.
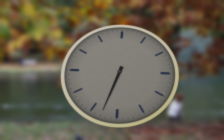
6:33
